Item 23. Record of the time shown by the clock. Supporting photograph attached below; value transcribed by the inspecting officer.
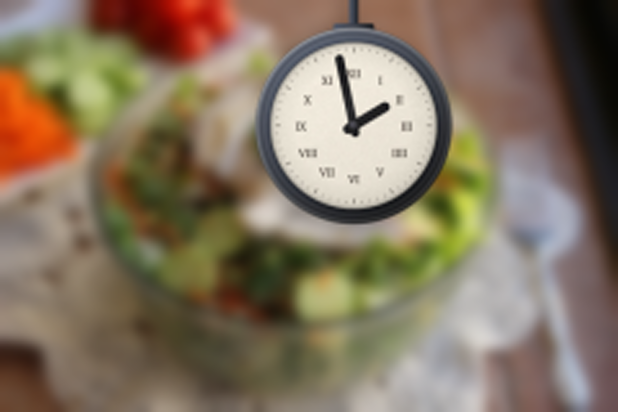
1:58
